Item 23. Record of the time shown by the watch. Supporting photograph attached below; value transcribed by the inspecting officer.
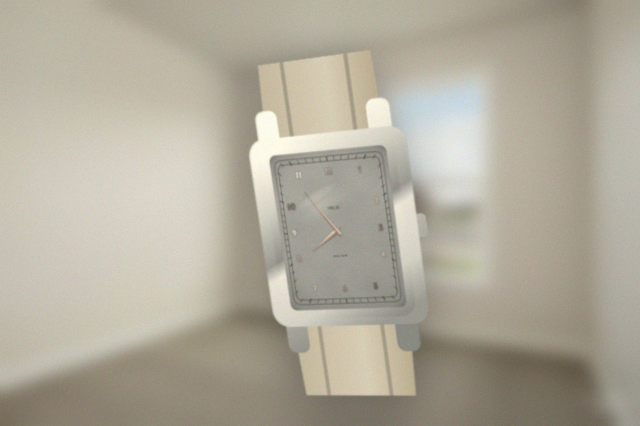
7:54
